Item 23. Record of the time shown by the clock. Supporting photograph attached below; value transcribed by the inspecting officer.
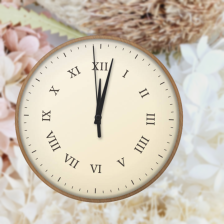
12:01:59
